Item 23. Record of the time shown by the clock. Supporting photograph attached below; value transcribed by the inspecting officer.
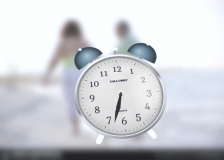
6:33
